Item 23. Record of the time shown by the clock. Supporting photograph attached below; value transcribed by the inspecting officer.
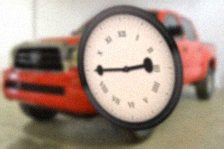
2:45
